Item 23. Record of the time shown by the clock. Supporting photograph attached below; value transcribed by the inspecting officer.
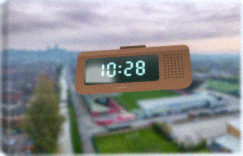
10:28
